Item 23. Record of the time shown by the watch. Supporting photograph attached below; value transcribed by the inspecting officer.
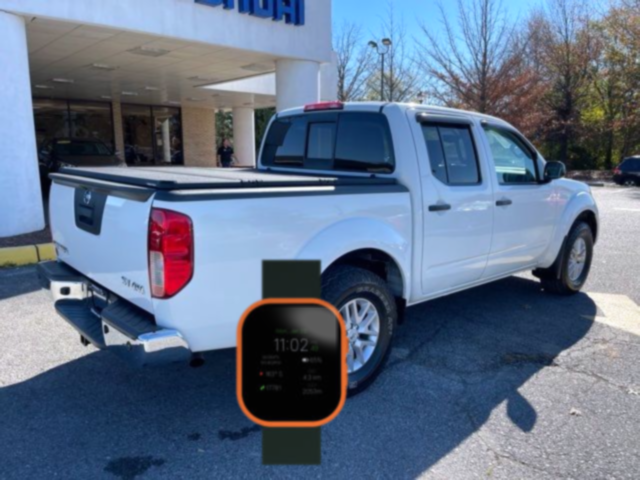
11:02
